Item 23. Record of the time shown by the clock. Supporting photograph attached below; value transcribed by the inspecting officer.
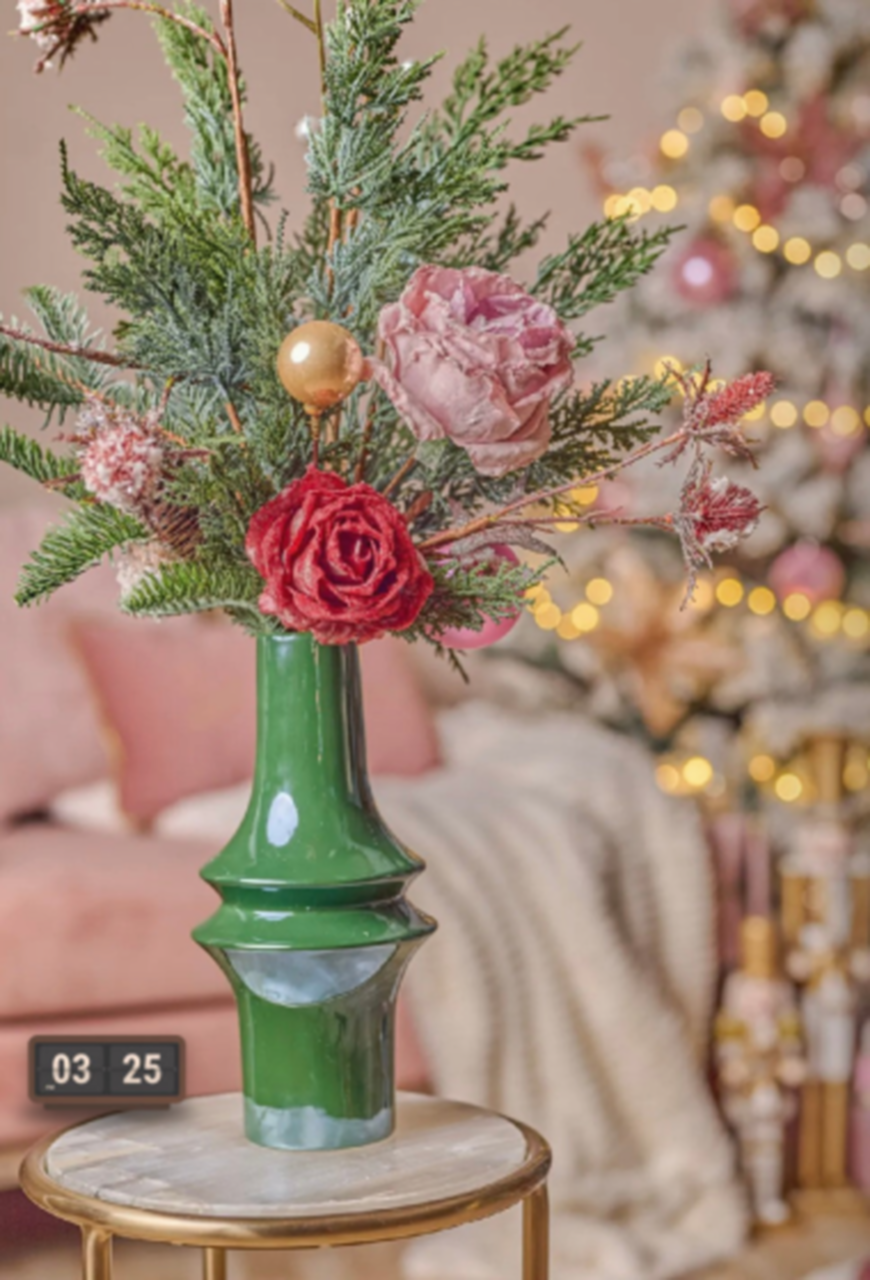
3:25
